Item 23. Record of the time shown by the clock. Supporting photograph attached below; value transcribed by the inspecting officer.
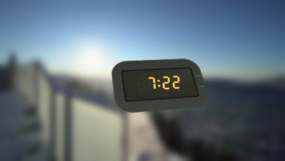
7:22
